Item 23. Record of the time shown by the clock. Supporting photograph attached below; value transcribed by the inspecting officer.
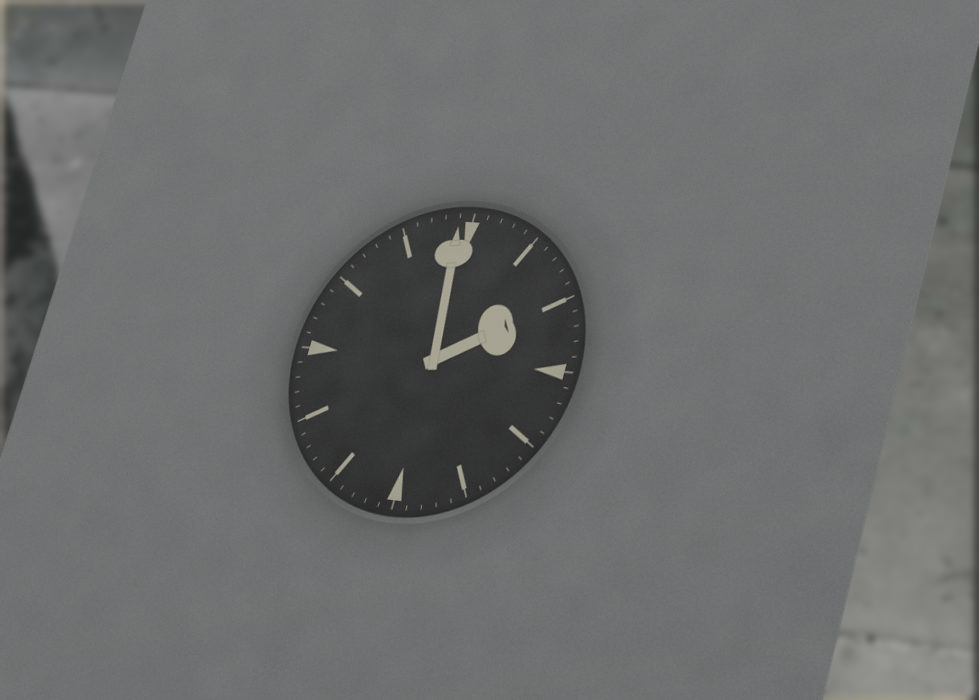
1:59
